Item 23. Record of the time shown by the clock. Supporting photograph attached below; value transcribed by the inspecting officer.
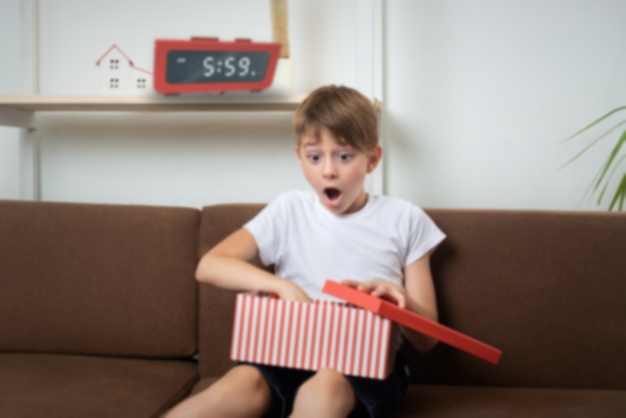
5:59
